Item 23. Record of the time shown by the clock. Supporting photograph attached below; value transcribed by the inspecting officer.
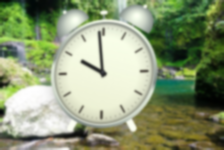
9:59
